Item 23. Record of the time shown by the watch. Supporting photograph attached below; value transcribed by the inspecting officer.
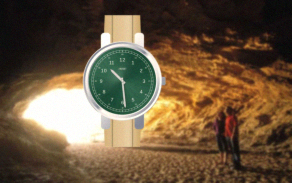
10:29
